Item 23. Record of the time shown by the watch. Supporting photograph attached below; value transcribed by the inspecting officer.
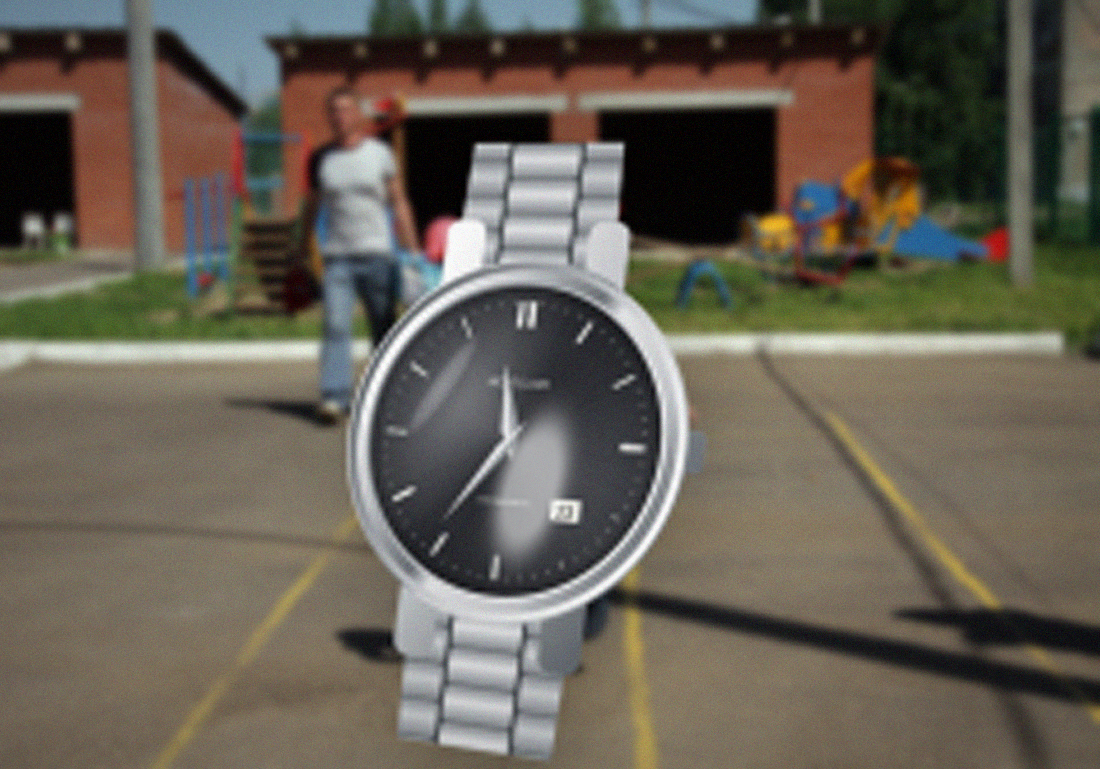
11:36
